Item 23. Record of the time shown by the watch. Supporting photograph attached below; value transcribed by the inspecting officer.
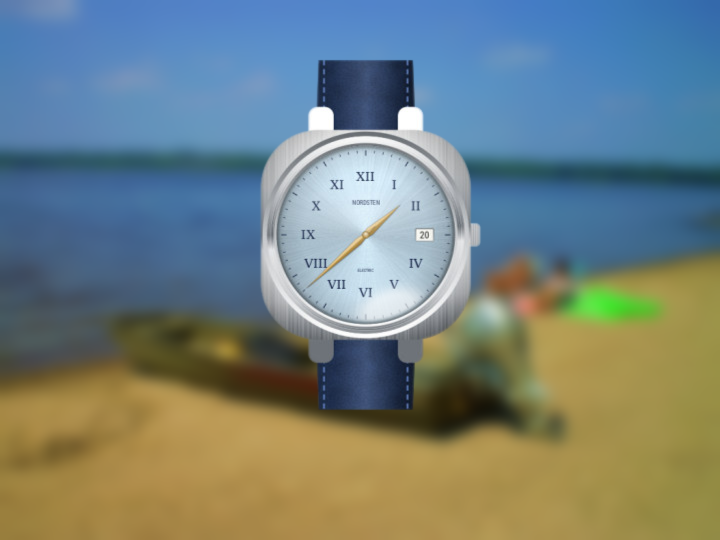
1:38
